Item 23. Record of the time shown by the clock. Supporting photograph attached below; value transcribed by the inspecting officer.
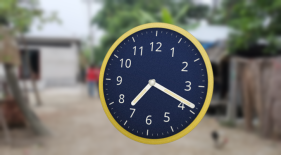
7:19
